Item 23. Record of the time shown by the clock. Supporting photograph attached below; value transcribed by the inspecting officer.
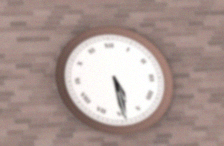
5:29
